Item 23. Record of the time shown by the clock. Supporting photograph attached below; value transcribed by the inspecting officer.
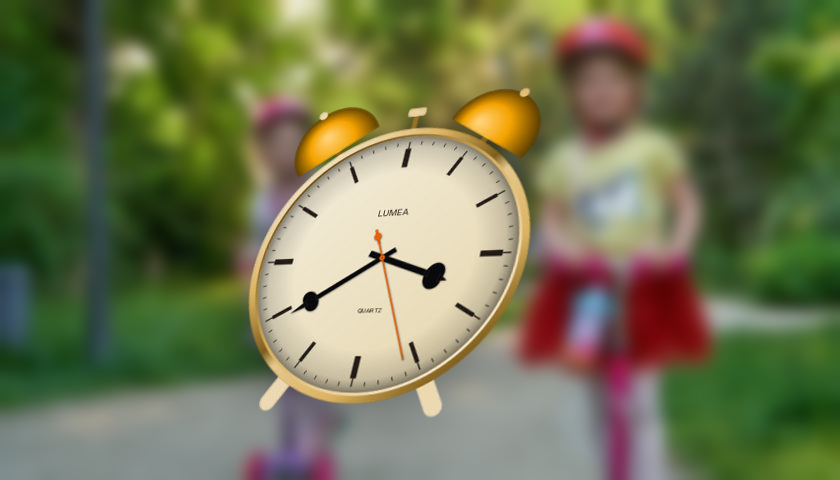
3:39:26
